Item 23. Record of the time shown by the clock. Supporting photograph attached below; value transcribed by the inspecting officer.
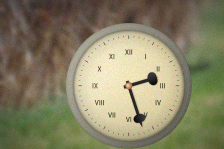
2:27
